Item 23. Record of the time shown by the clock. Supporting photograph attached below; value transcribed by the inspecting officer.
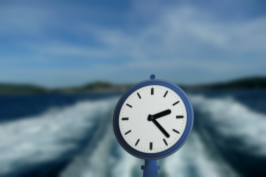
2:23
